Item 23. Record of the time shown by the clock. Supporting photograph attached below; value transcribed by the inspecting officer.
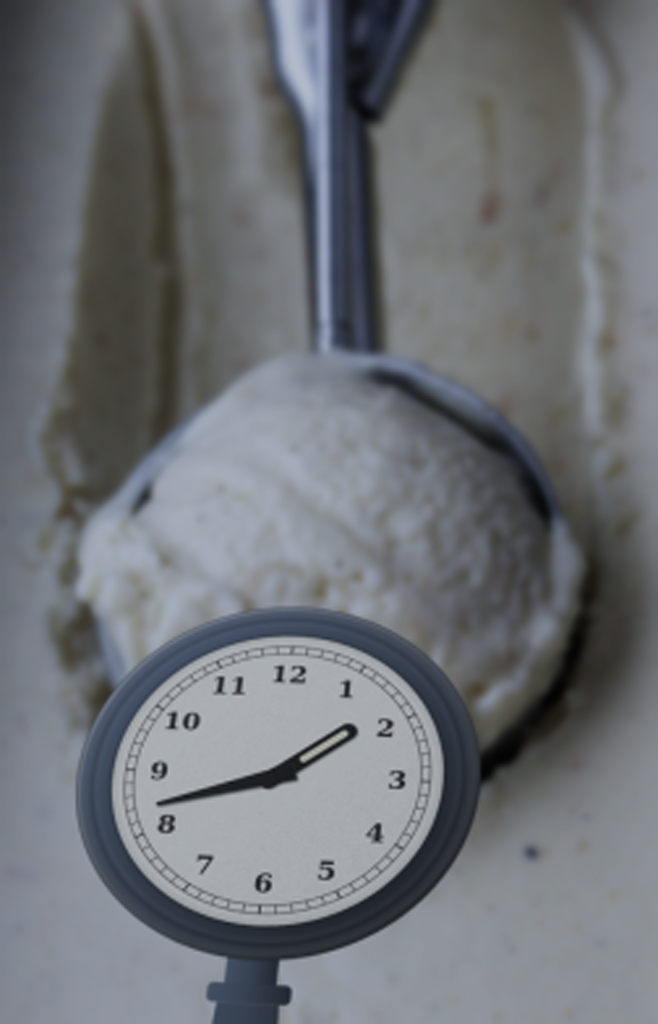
1:42
